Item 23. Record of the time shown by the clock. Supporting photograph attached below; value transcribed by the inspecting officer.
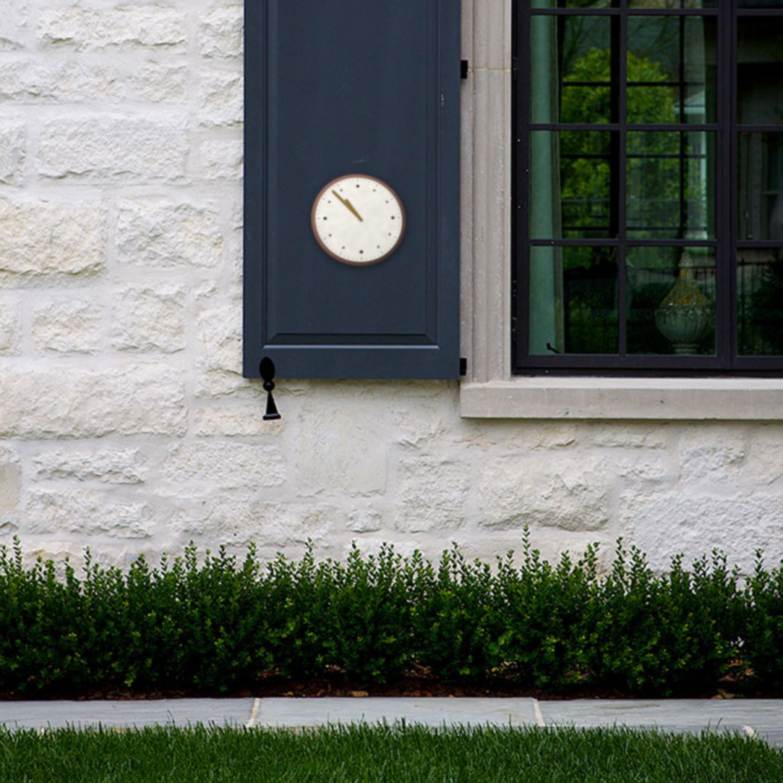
10:53
